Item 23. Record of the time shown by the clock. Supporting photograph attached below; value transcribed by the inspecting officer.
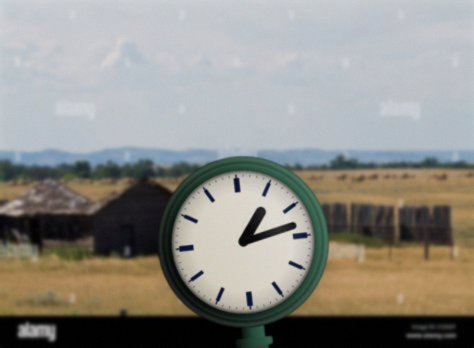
1:13
